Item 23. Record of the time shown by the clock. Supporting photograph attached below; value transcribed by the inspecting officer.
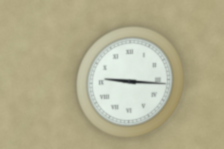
9:16
